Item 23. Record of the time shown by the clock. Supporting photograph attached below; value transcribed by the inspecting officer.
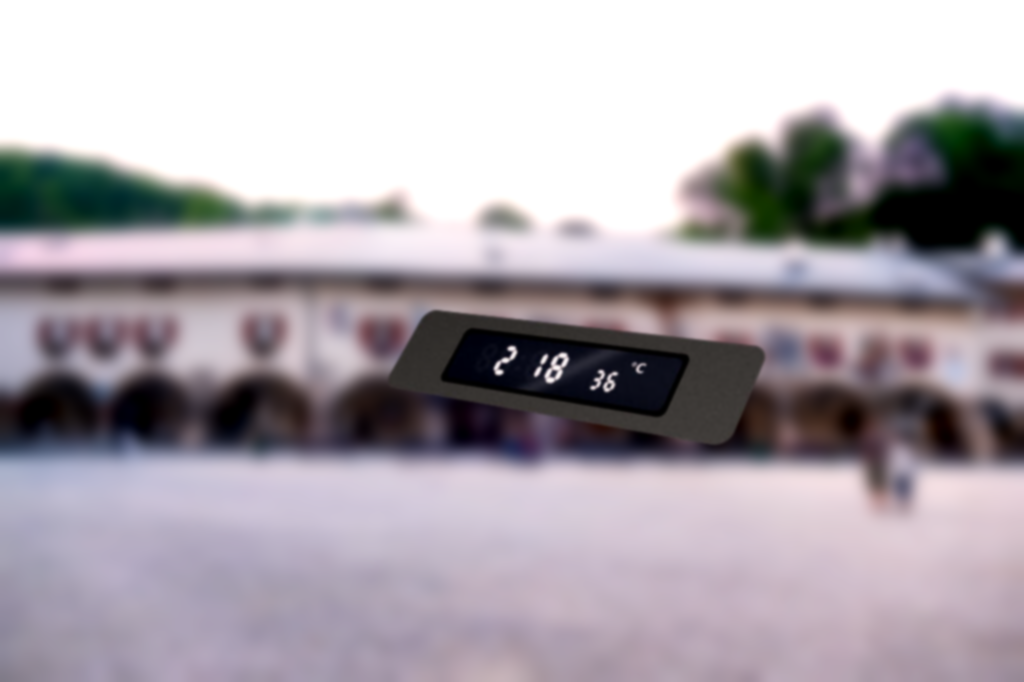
2:18
